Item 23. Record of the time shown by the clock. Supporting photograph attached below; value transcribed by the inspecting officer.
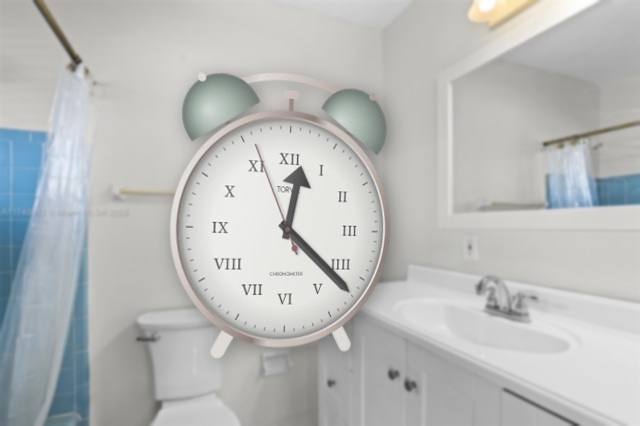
12:21:56
